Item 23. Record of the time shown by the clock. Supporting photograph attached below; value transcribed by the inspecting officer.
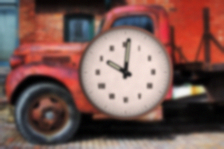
10:01
